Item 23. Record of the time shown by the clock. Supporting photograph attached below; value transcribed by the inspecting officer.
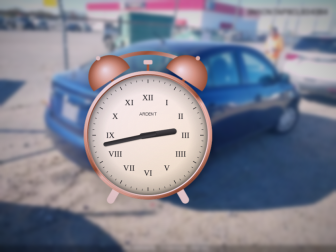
2:43
